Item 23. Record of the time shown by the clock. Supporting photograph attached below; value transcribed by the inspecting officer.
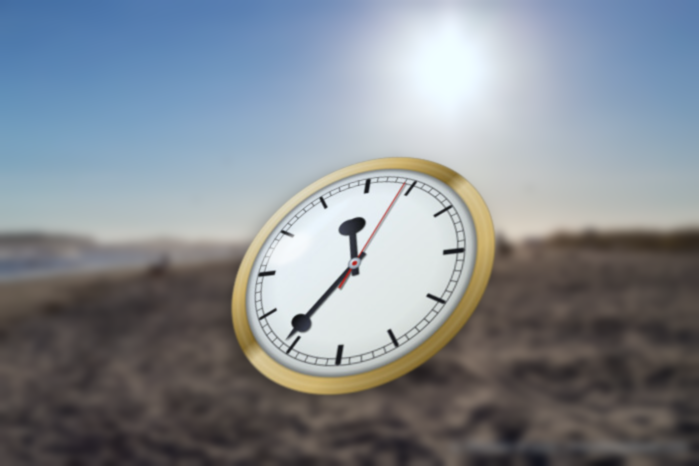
11:36:04
